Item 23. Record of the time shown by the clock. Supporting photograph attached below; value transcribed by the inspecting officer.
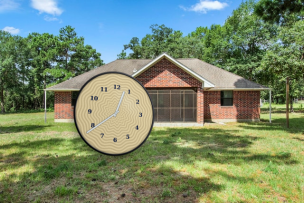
12:39
